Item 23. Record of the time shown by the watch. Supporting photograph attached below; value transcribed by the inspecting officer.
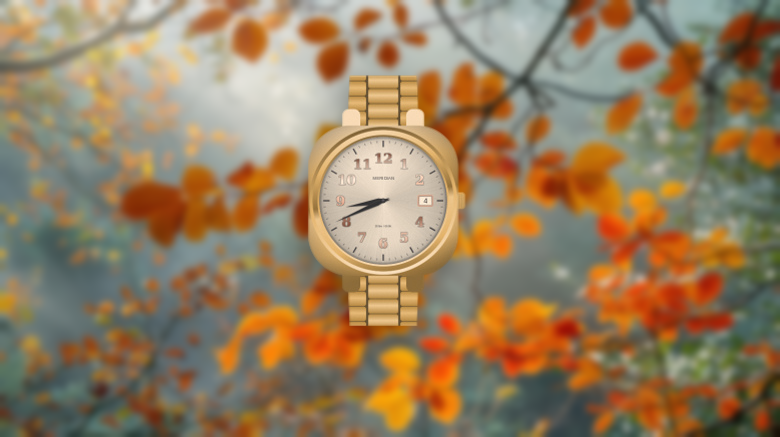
8:41
